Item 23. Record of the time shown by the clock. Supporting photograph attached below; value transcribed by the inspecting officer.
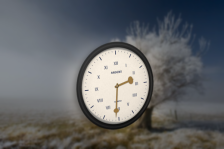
2:31
